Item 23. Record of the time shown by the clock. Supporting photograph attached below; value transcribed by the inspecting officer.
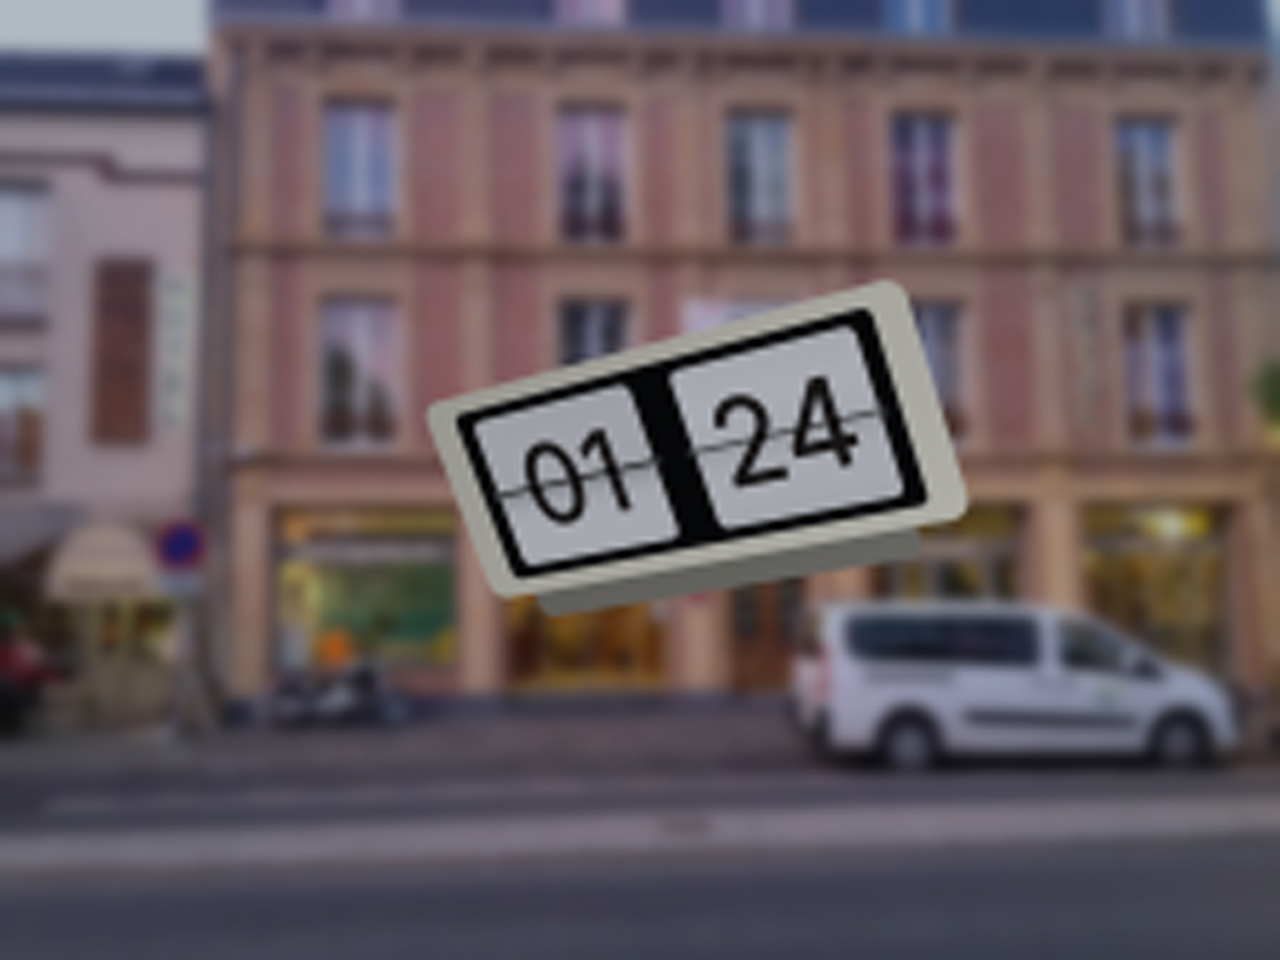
1:24
